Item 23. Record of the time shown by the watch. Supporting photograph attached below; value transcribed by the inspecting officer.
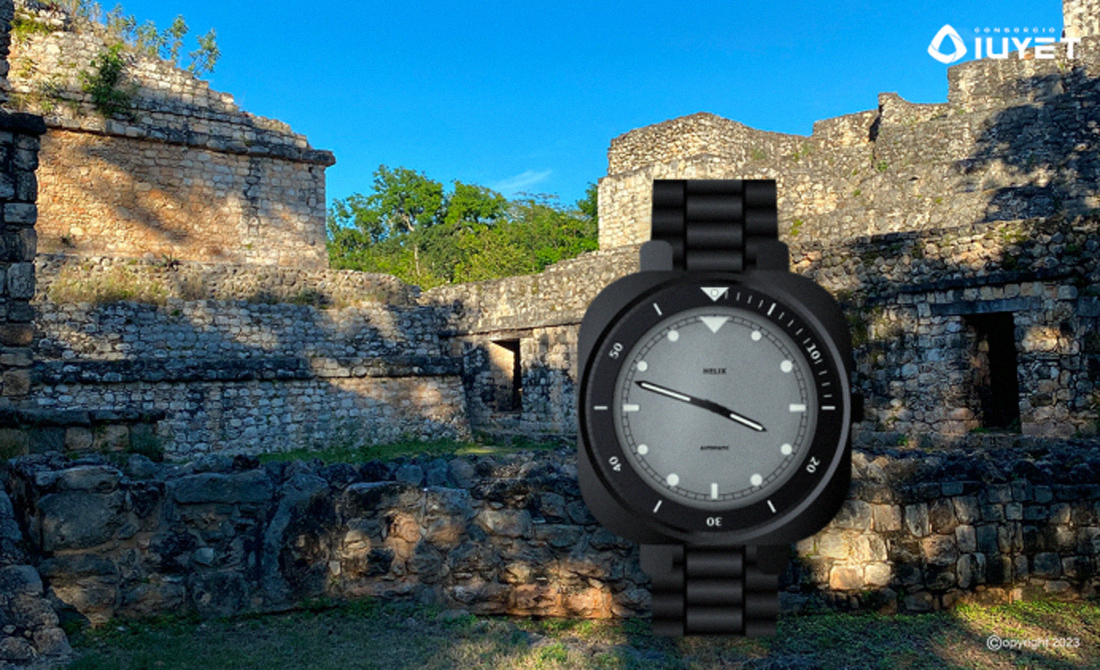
3:48
